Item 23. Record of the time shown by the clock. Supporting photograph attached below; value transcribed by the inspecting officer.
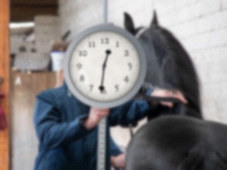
12:31
